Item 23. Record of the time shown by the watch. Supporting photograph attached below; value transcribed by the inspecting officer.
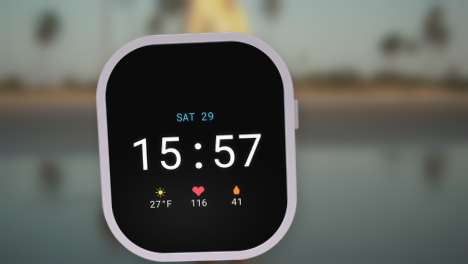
15:57
